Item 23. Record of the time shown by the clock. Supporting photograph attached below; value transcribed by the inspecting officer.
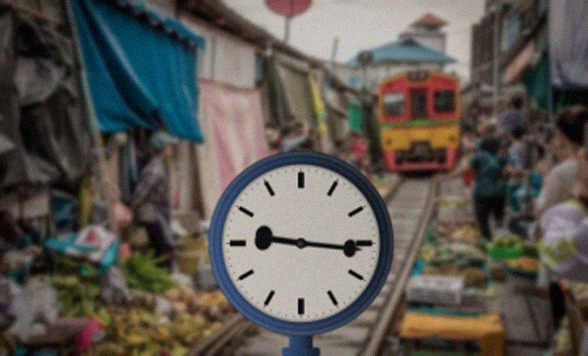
9:16
